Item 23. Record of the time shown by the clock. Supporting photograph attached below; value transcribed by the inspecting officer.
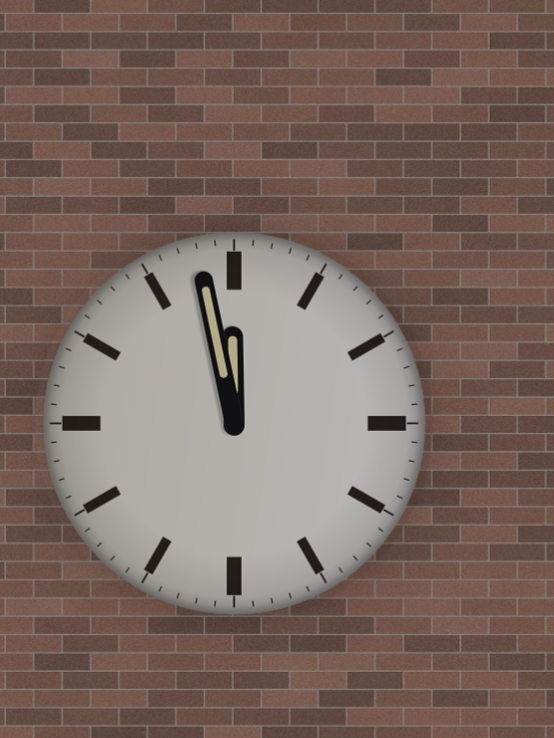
11:58
